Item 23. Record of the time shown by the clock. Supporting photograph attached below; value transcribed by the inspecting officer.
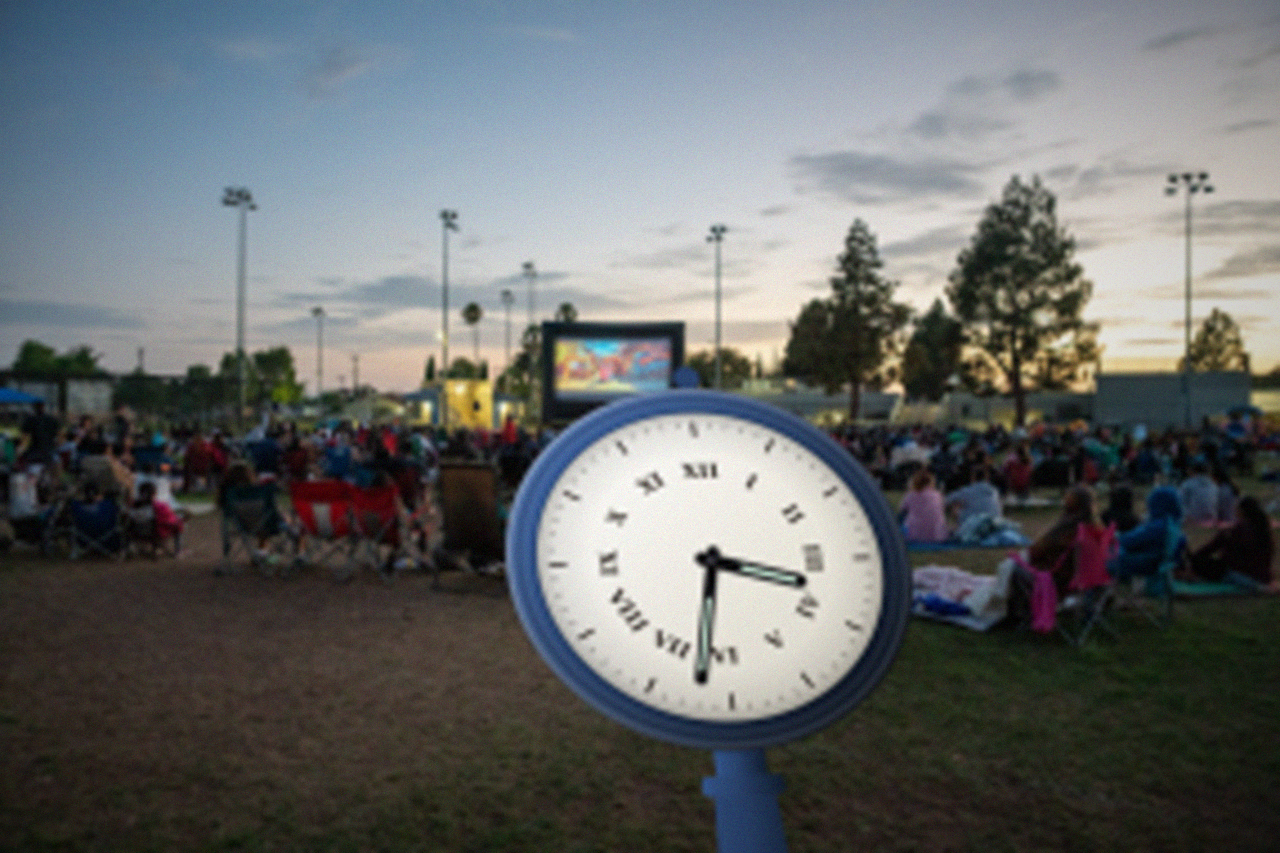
3:32
